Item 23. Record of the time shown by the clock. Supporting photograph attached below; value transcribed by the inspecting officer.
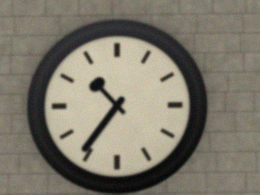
10:36
